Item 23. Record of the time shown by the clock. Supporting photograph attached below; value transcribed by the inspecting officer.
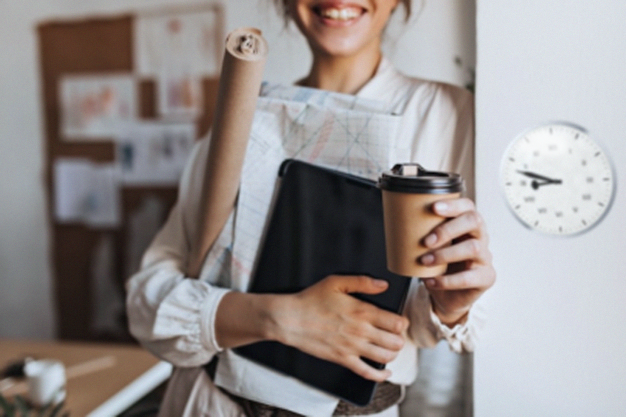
8:48
